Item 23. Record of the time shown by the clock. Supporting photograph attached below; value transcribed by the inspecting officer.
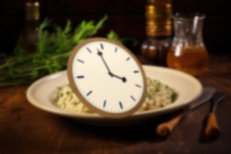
3:58
